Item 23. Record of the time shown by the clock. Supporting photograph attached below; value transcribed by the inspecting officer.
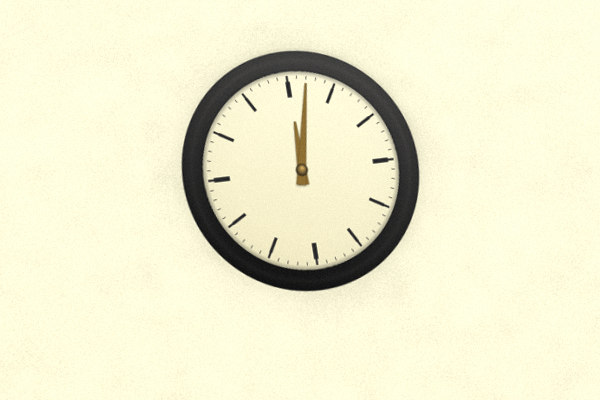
12:02
